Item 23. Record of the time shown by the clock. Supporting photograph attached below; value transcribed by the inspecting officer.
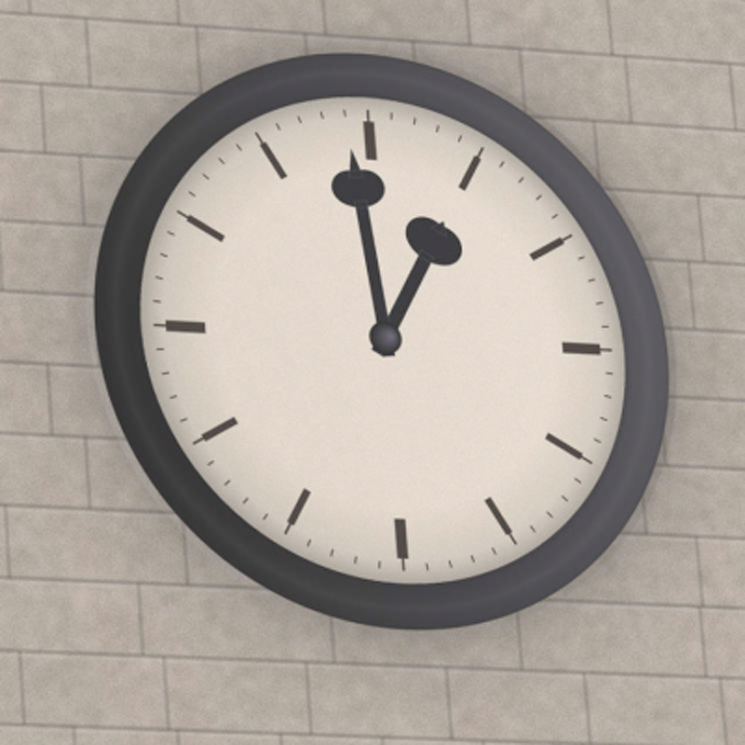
12:59
